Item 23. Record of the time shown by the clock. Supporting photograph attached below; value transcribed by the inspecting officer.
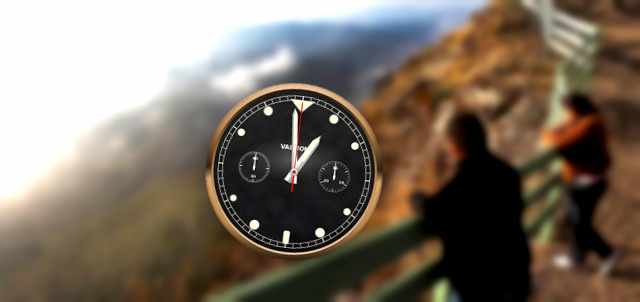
12:59
